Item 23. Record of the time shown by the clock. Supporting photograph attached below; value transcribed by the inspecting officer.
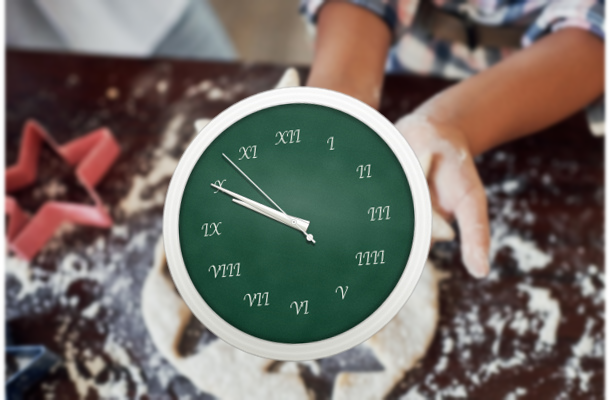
9:49:53
